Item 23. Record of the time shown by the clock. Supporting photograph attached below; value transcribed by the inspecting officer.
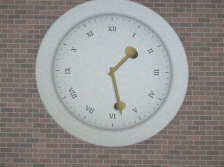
1:28
